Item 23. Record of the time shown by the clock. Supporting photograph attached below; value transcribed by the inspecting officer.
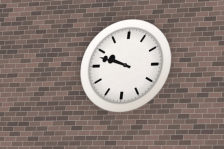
9:48
